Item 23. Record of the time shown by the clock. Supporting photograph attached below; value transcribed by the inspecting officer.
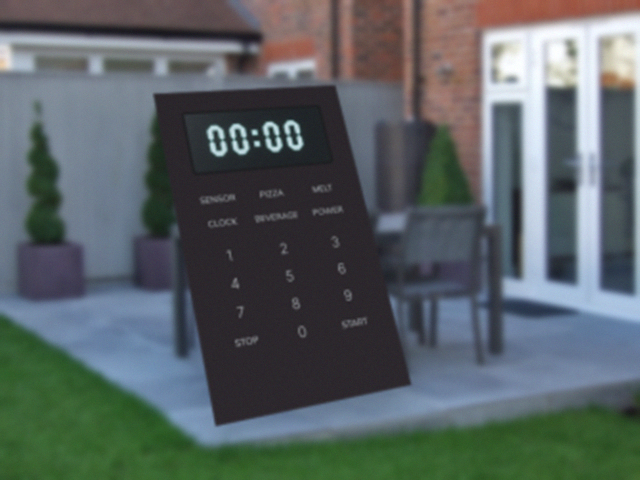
0:00
